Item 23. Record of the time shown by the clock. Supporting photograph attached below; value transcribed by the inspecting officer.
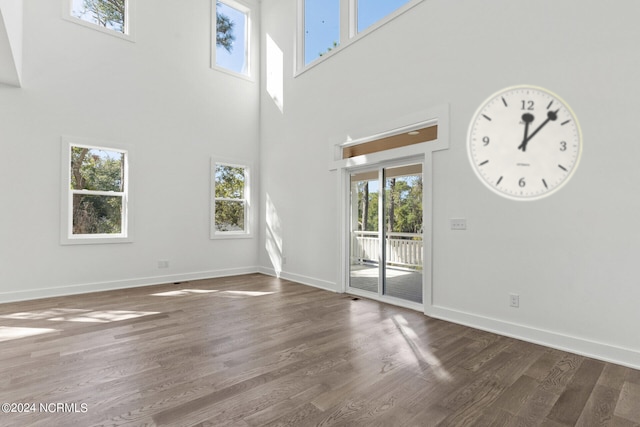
12:07
